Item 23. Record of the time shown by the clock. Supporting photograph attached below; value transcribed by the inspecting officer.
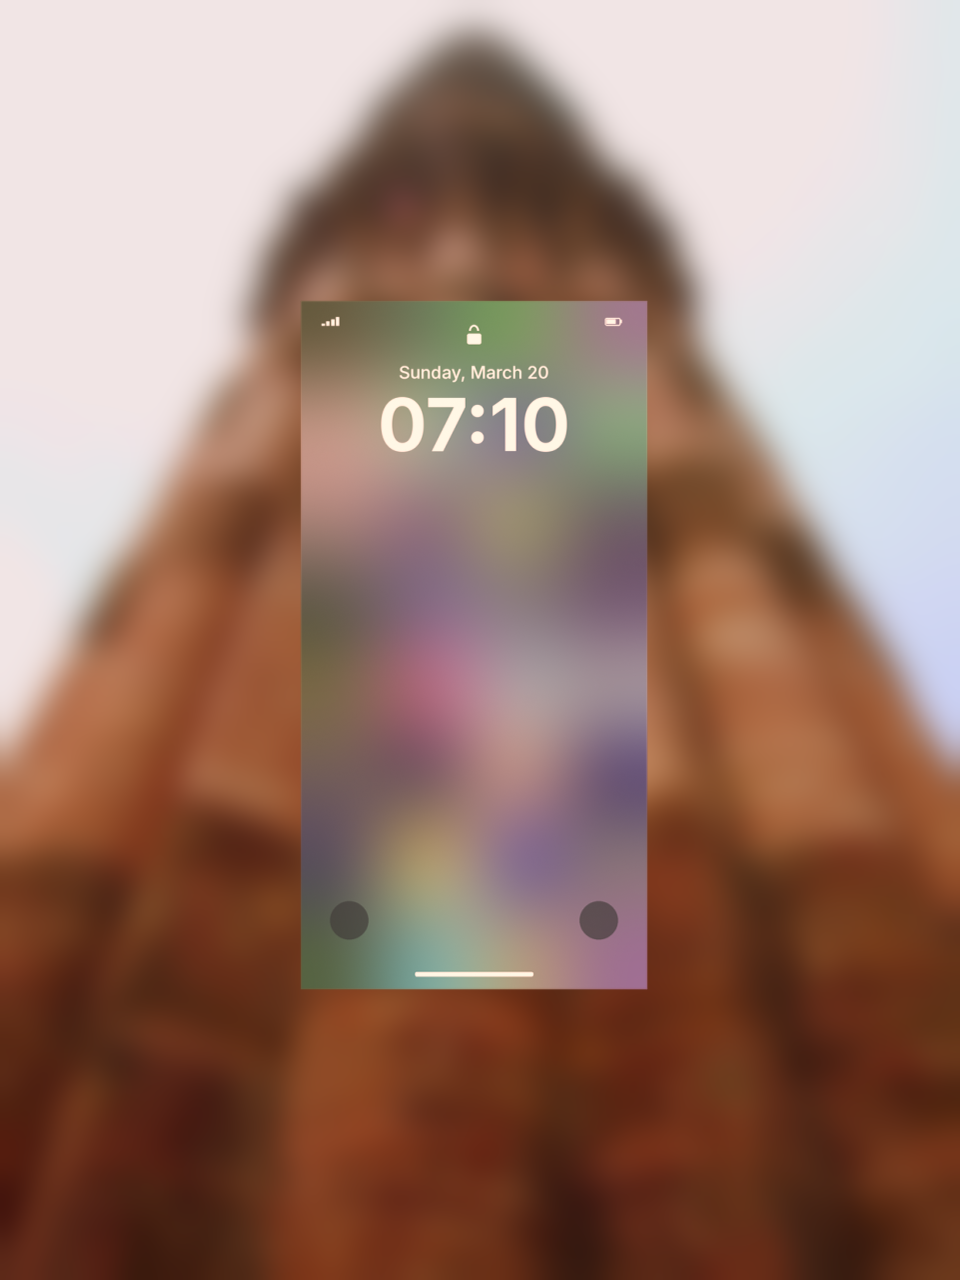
7:10
